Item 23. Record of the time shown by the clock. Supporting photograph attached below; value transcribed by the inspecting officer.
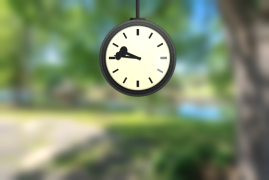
9:46
